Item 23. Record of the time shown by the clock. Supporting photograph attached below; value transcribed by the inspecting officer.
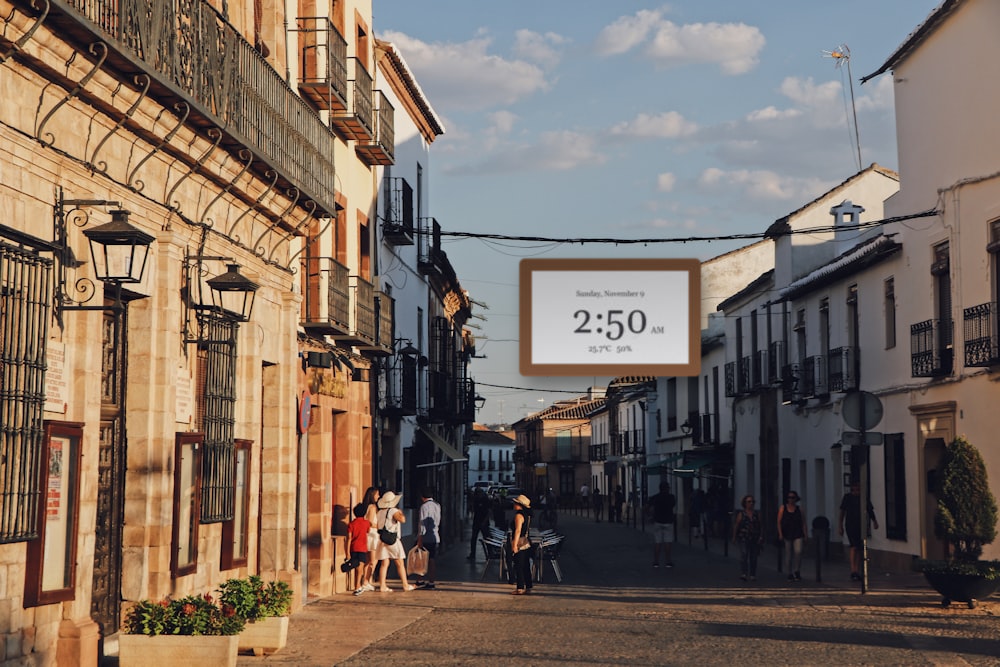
2:50
